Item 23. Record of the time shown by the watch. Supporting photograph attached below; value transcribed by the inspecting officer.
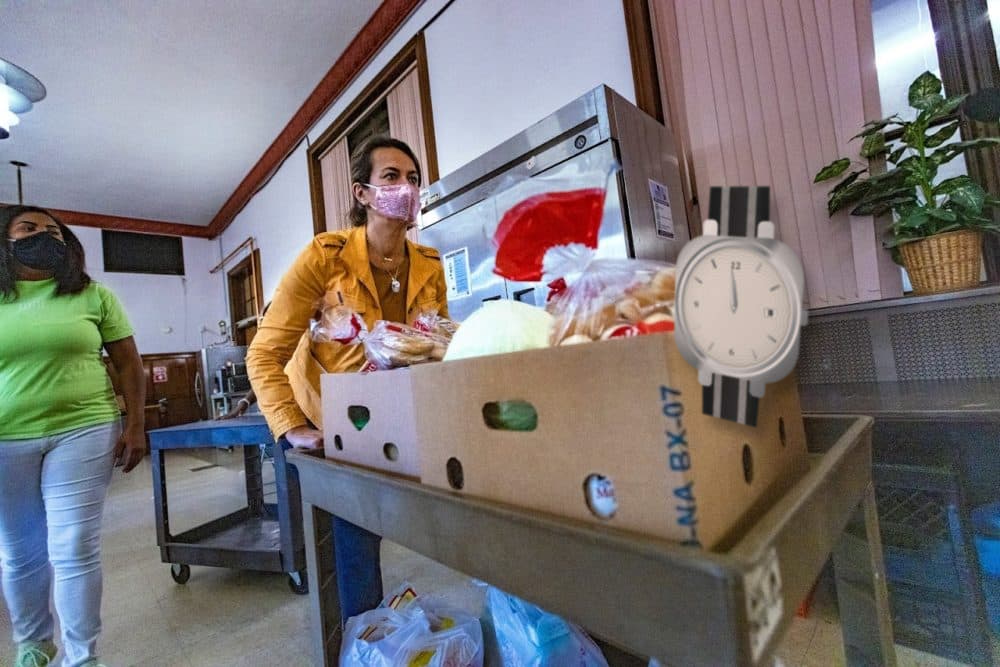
11:59
